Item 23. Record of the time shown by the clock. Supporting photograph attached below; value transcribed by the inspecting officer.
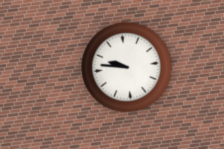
9:47
